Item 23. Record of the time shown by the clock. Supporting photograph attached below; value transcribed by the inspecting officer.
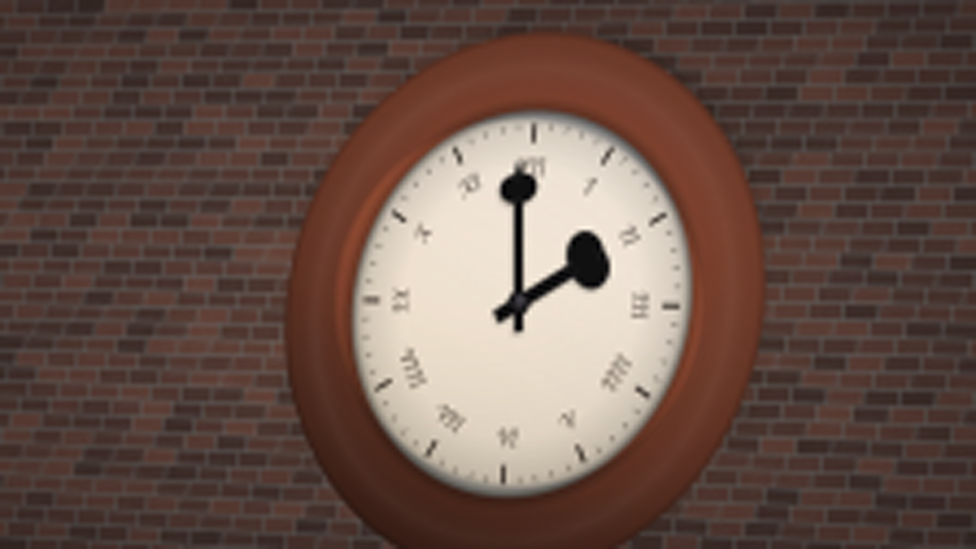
1:59
